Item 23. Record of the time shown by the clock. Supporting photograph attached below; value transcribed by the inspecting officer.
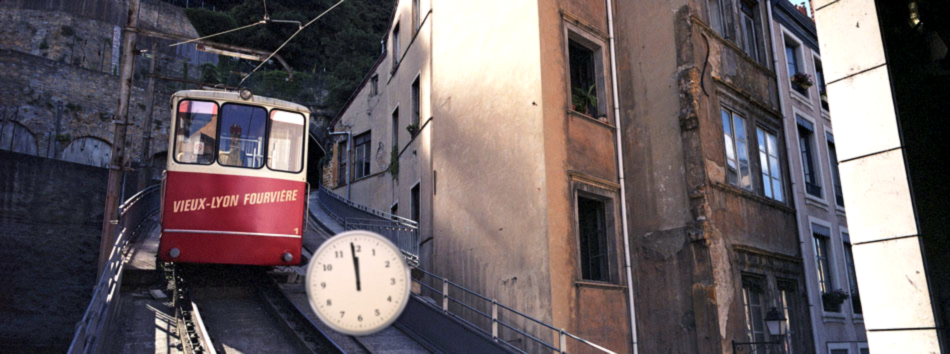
11:59
